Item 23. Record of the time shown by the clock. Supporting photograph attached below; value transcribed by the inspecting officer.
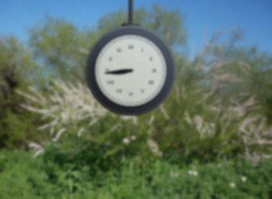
8:44
